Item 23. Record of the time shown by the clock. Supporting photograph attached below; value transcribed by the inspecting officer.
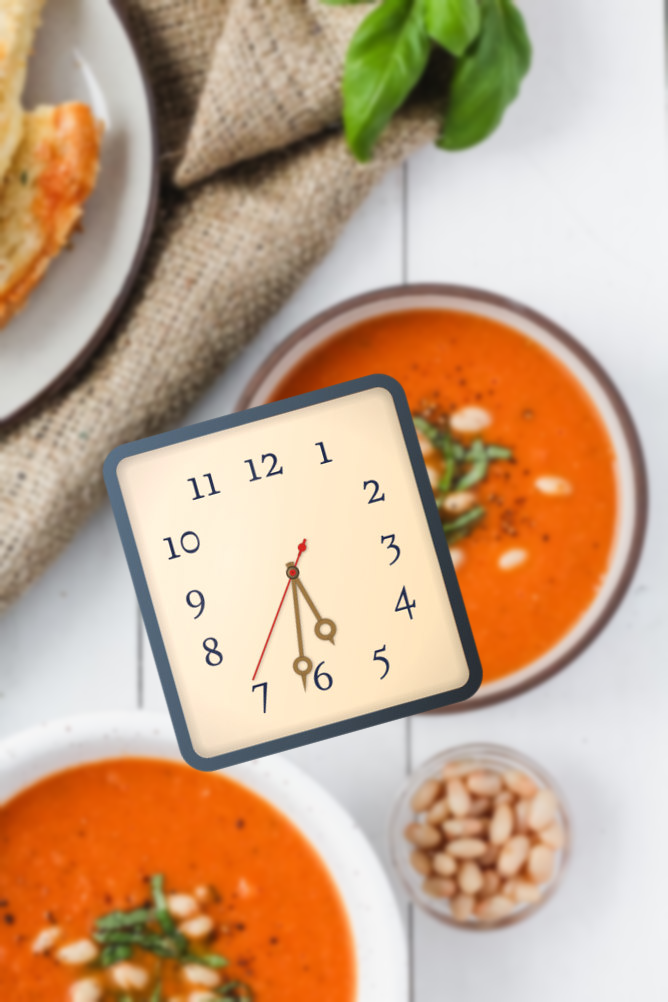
5:31:36
